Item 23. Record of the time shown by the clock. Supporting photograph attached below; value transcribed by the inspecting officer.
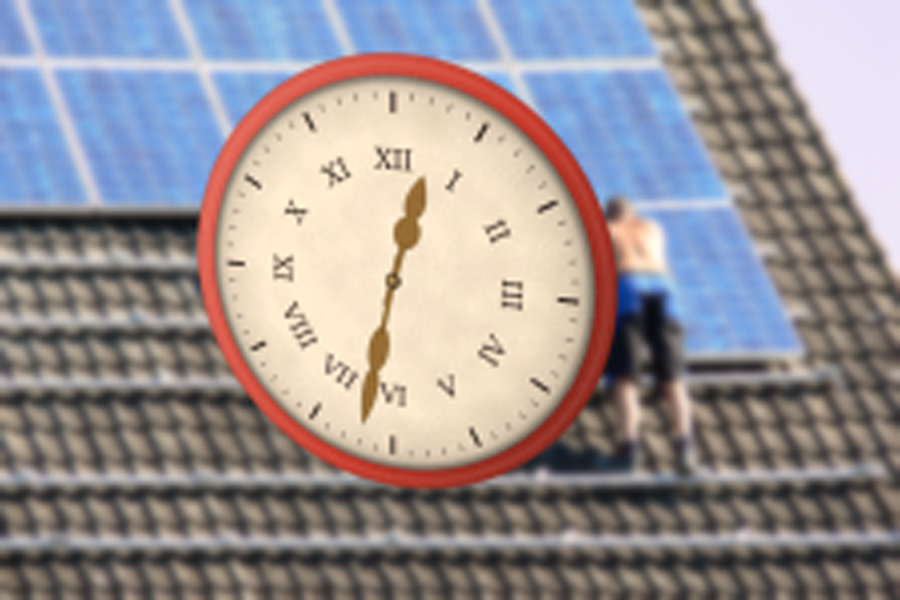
12:32
